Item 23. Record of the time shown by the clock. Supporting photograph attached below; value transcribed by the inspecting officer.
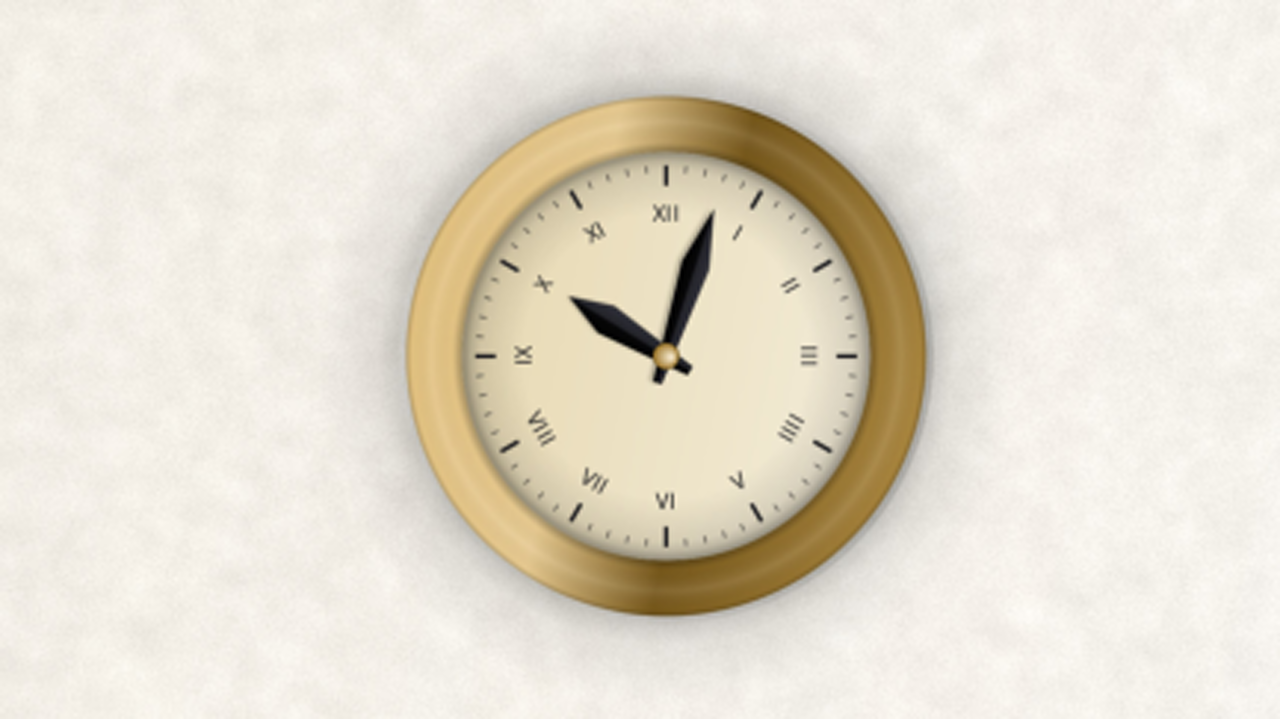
10:03
